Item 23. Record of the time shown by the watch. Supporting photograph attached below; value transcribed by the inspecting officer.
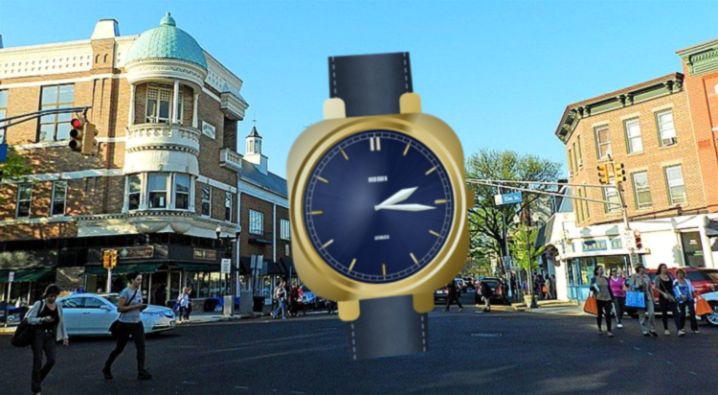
2:16
